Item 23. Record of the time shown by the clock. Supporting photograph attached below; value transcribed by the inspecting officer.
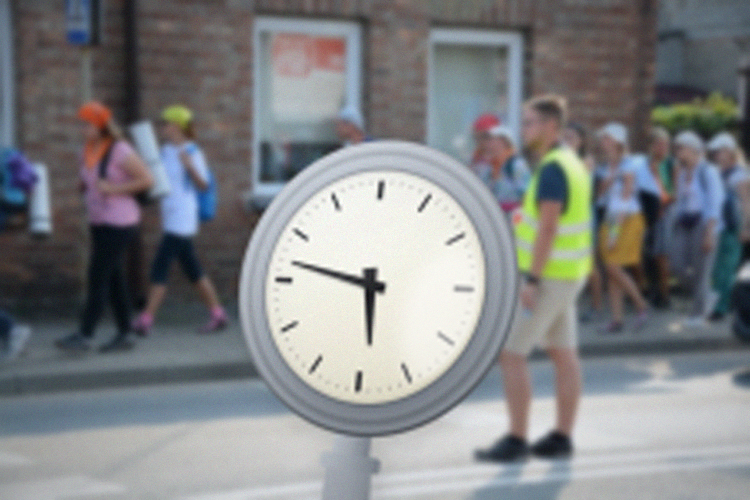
5:47
